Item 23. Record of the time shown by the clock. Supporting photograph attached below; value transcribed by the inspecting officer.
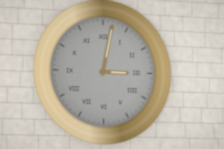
3:02
